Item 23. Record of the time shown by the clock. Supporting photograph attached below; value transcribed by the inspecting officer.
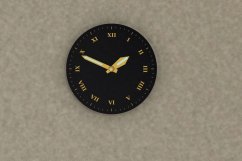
1:49
